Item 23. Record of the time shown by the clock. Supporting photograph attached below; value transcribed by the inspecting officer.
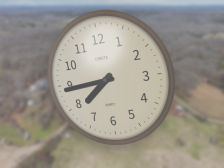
7:44
